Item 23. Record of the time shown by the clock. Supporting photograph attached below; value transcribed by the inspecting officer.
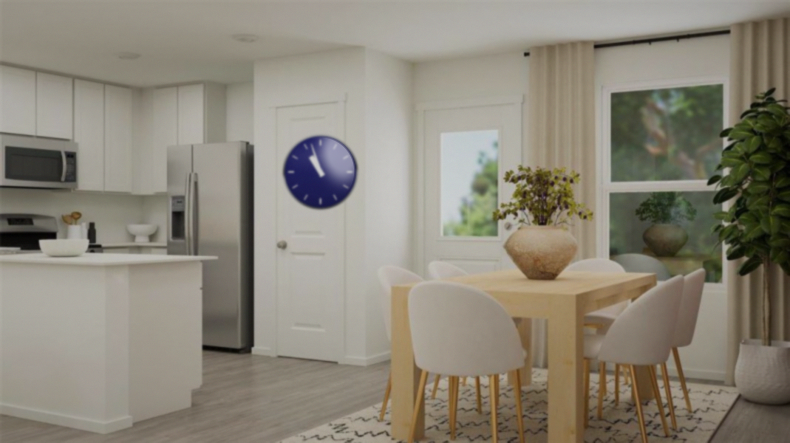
10:57
